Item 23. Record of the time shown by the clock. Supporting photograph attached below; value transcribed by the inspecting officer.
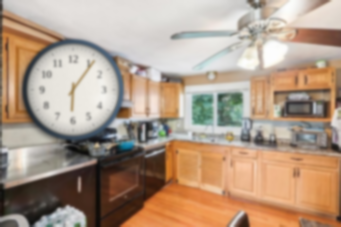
6:06
